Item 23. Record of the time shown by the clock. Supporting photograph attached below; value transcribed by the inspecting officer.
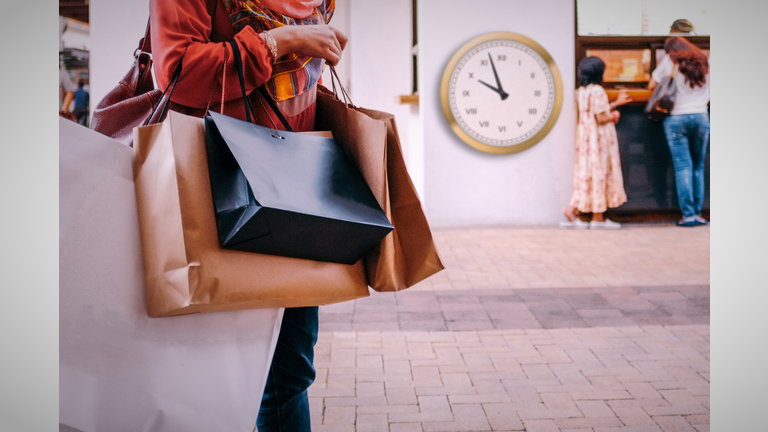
9:57
